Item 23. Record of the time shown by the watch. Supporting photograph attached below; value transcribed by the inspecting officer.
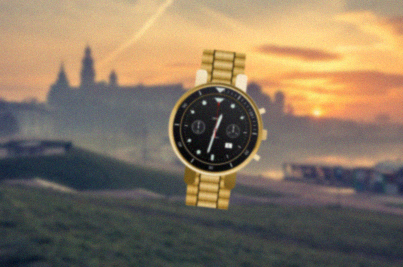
12:32
